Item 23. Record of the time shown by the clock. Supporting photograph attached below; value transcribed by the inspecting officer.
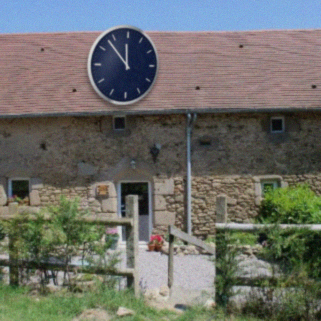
11:53
